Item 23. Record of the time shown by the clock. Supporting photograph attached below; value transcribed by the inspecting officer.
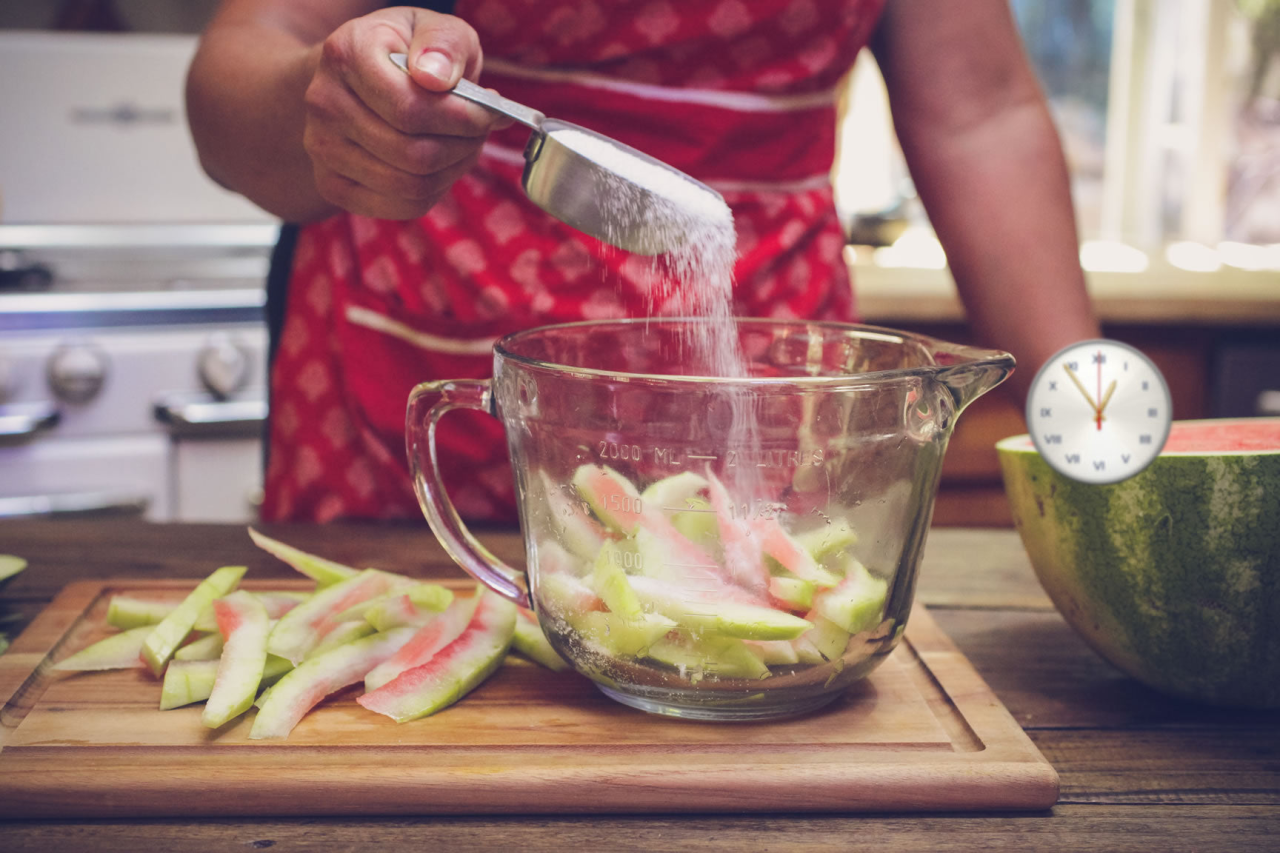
12:54:00
